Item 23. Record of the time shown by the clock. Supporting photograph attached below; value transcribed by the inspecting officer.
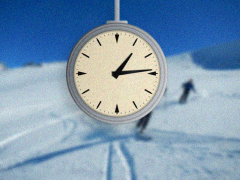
1:14
